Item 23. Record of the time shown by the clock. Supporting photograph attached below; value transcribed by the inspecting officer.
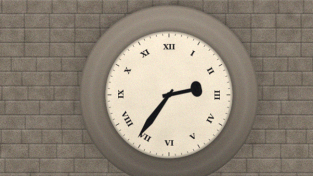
2:36
